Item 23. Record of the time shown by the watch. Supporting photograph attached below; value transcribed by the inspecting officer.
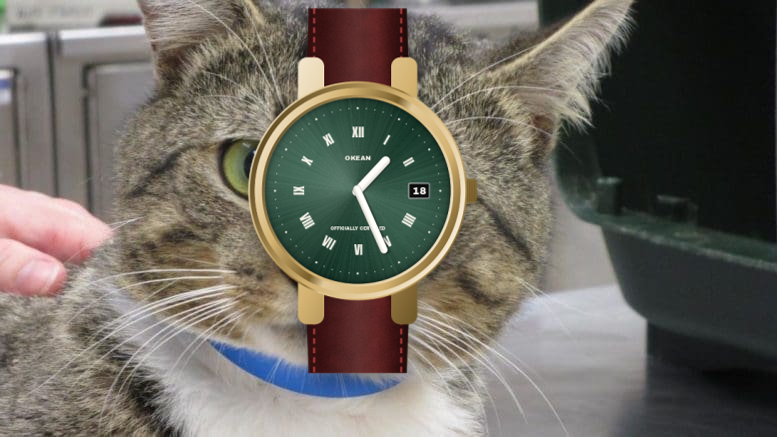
1:26
